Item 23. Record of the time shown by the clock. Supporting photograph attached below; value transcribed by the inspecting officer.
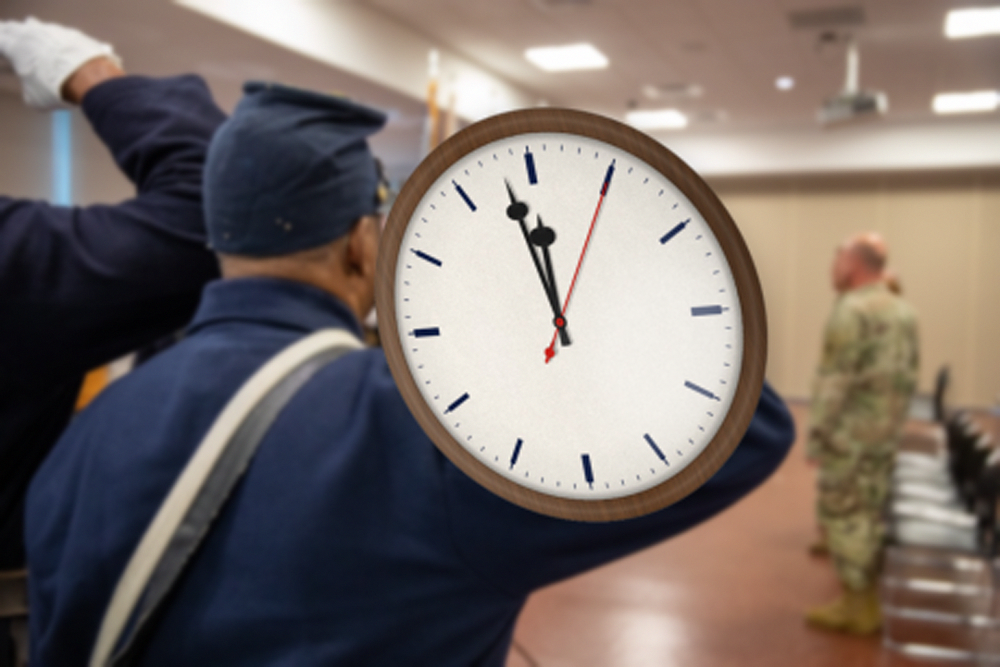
11:58:05
